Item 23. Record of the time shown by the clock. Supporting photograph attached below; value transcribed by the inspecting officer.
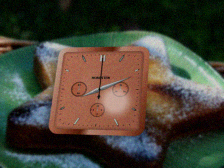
8:11
